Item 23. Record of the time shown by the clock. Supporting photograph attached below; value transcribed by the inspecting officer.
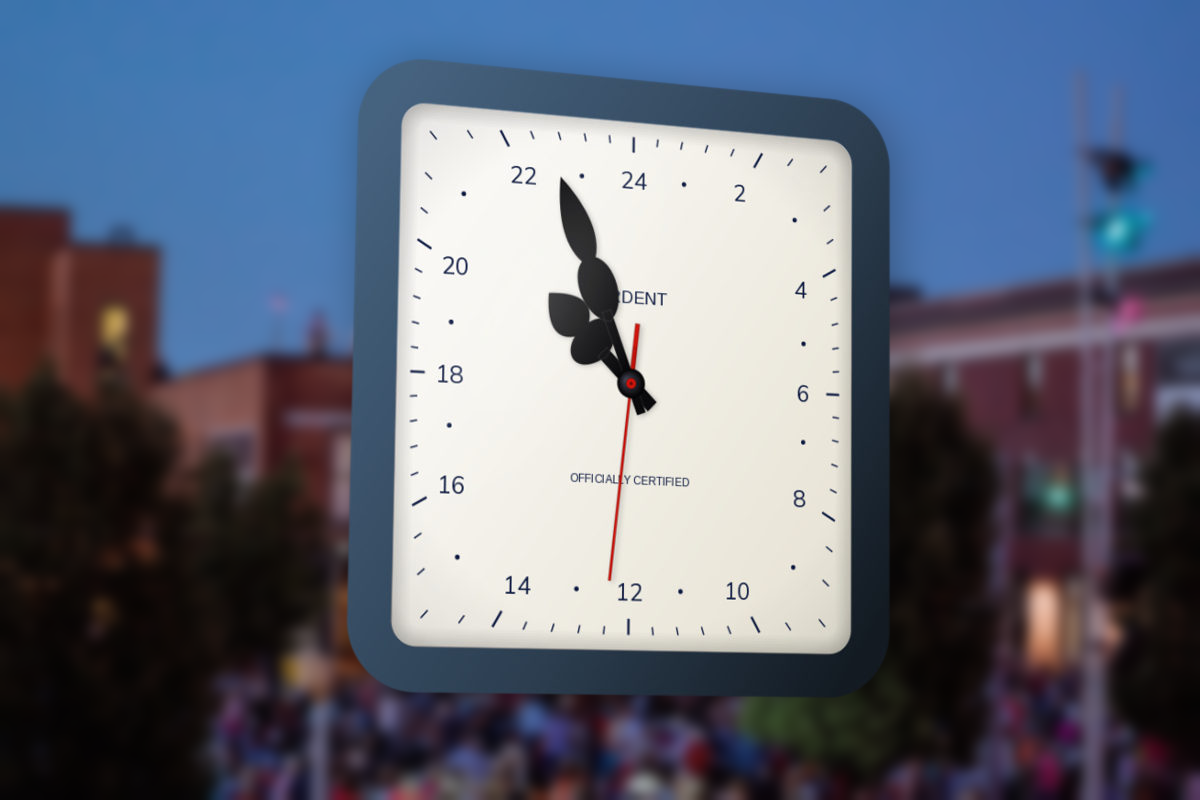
20:56:31
